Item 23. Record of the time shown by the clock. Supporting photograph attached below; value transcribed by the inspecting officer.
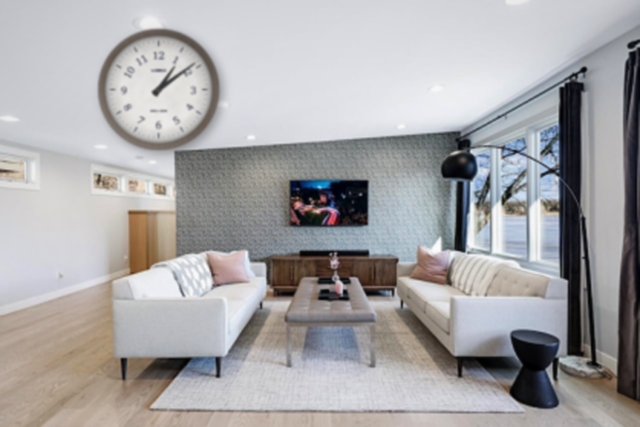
1:09
